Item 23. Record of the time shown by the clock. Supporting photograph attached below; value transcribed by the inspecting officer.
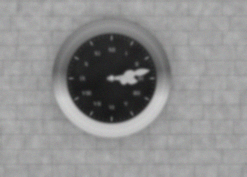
3:13
